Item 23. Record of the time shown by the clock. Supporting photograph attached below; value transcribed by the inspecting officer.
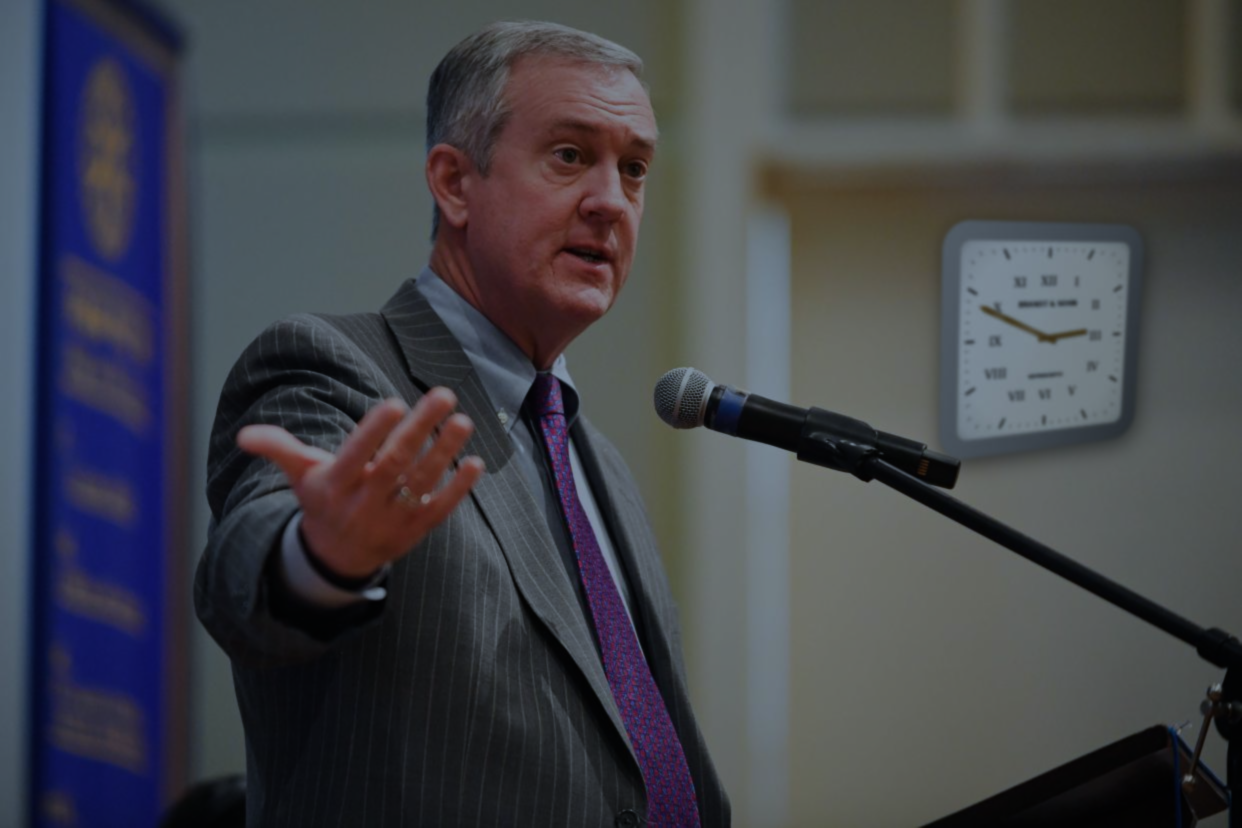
2:49
